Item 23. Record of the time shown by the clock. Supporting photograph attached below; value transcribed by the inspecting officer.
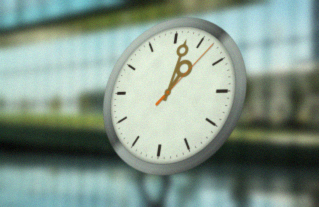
1:02:07
